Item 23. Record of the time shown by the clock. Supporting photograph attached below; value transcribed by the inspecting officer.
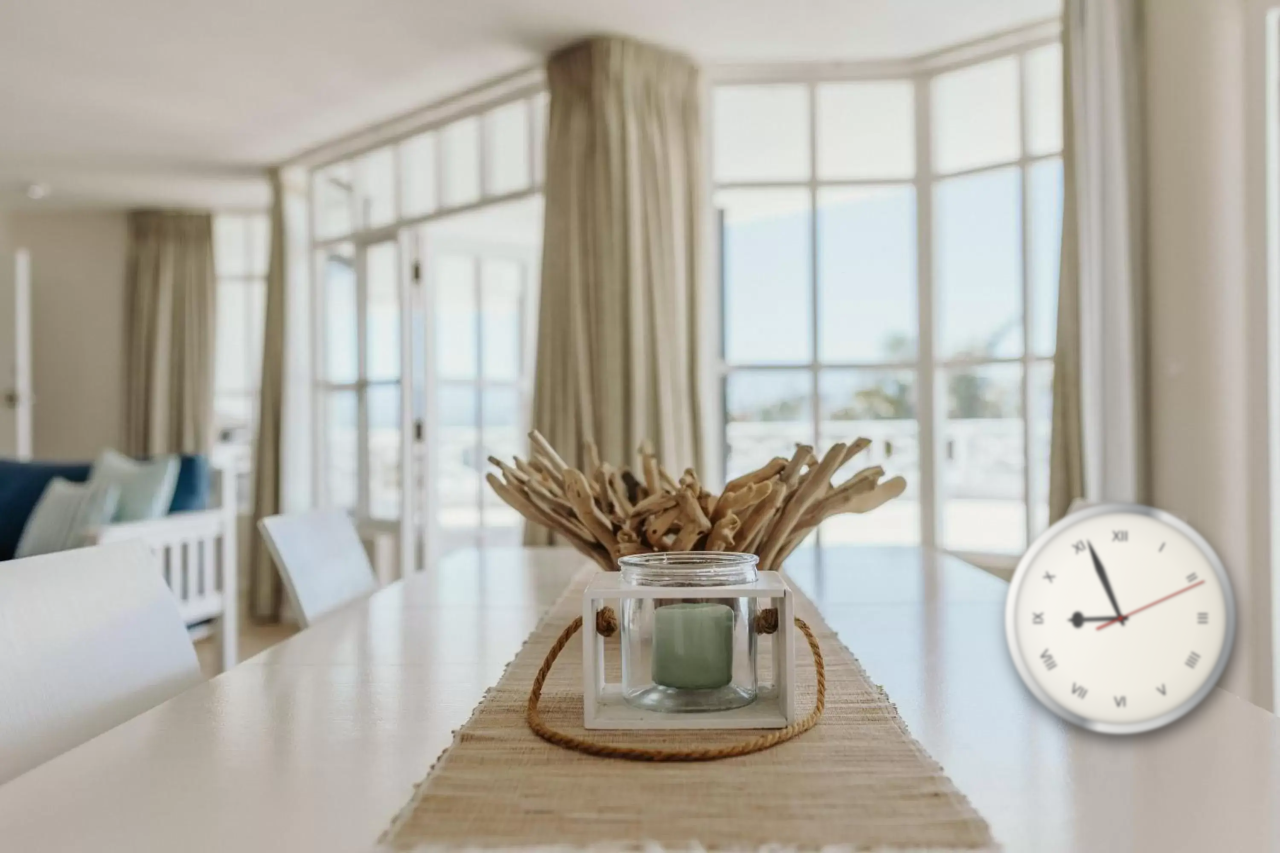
8:56:11
